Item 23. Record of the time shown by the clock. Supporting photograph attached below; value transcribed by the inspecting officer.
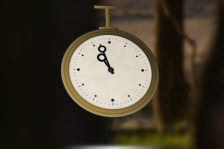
10:57
